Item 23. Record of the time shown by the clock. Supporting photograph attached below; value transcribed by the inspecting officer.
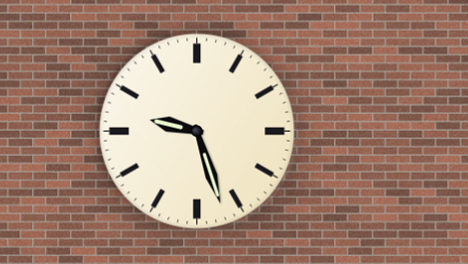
9:27
